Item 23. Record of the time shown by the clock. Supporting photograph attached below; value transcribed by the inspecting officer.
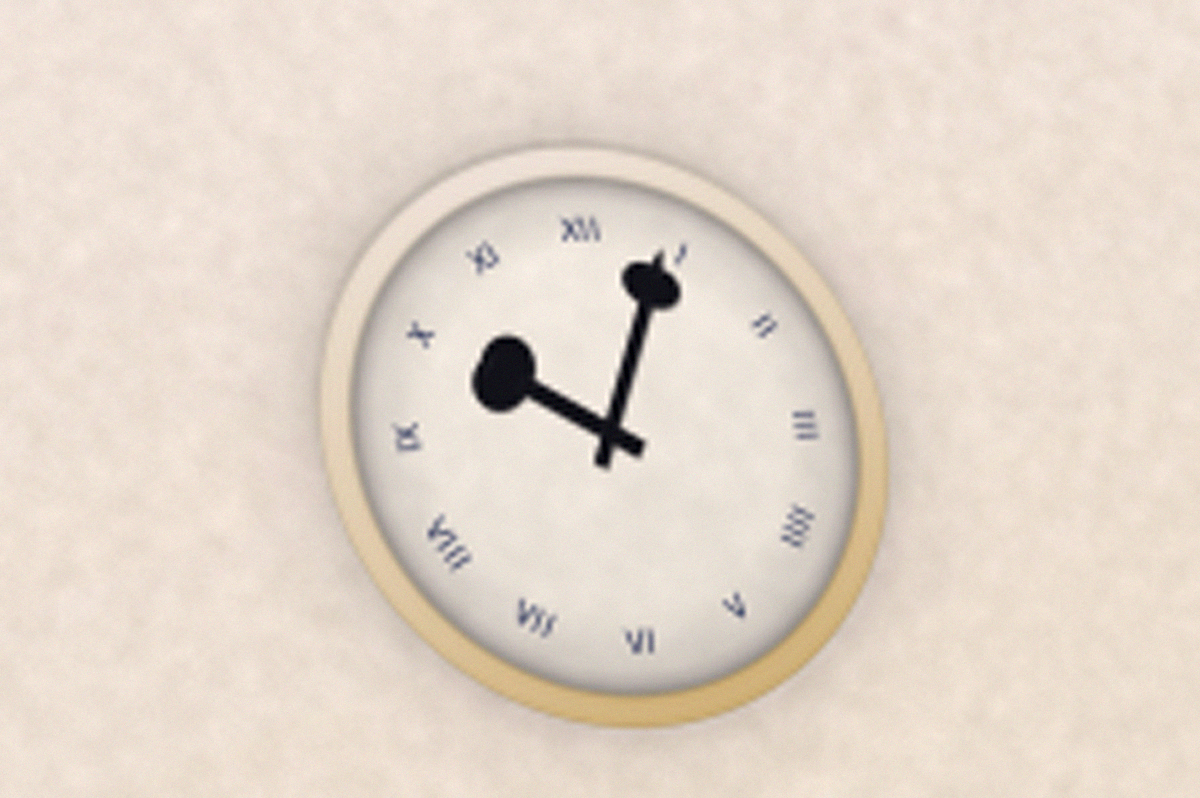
10:04
